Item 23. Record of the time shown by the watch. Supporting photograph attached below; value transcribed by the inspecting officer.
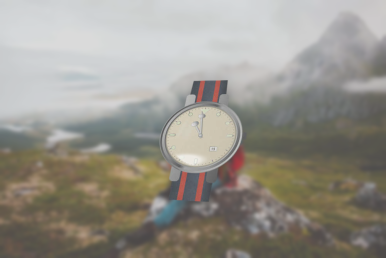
10:59
